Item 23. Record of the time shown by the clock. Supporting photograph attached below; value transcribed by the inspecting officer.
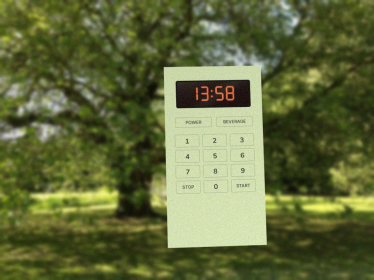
13:58
